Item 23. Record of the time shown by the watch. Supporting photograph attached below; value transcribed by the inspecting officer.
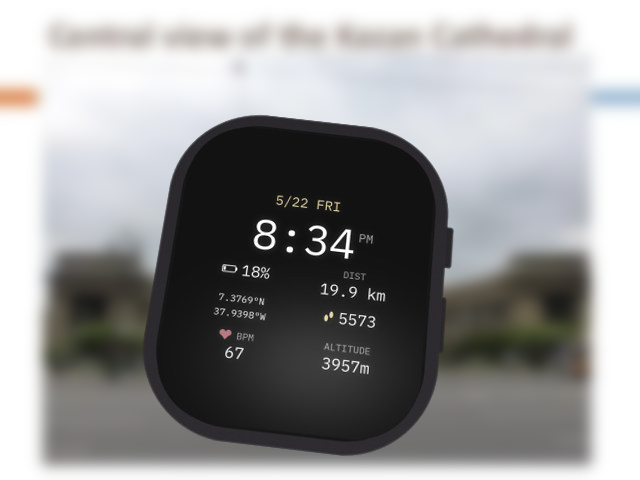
8:34
